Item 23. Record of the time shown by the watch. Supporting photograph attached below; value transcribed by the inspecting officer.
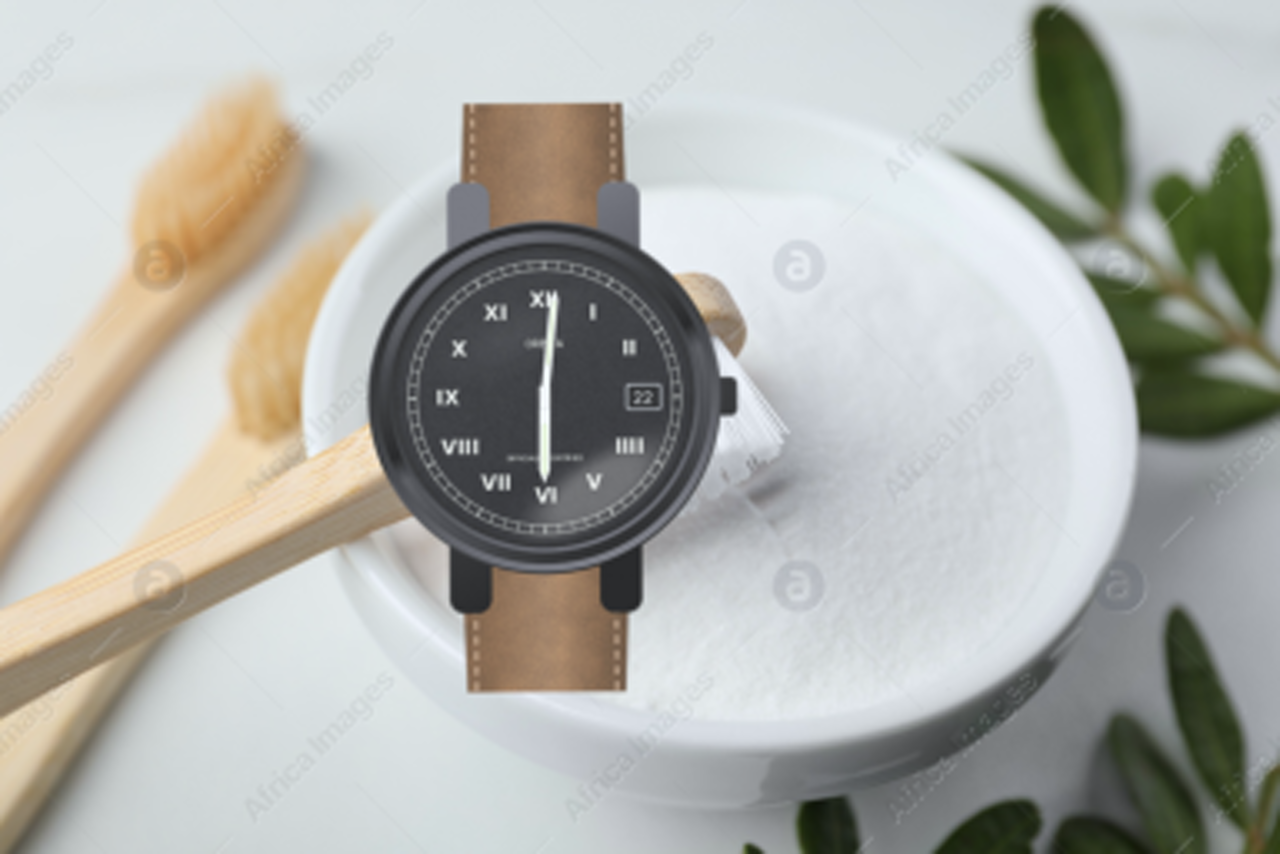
6:01
